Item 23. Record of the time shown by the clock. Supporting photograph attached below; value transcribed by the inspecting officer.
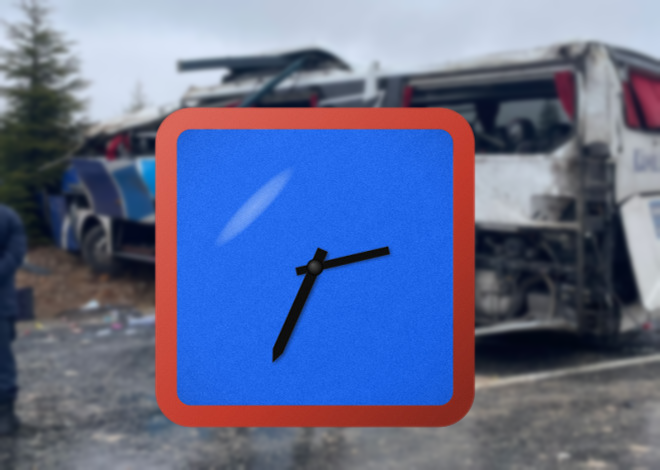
2:34
